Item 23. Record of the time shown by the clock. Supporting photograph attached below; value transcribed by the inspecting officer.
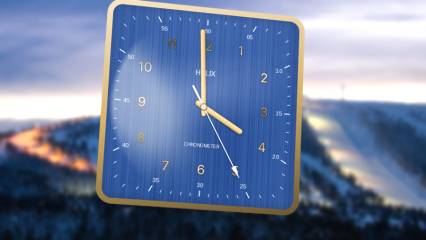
3:59:25
